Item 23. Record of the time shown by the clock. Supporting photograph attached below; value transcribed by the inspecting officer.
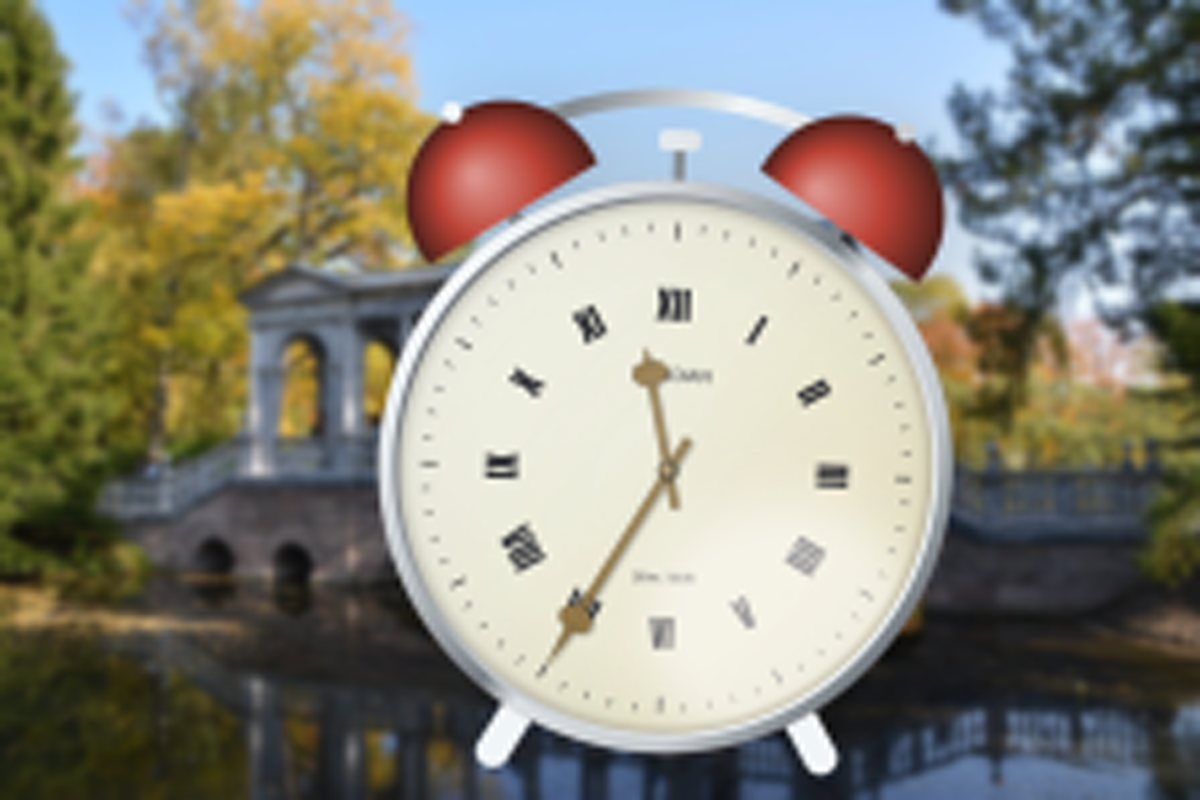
11:35
